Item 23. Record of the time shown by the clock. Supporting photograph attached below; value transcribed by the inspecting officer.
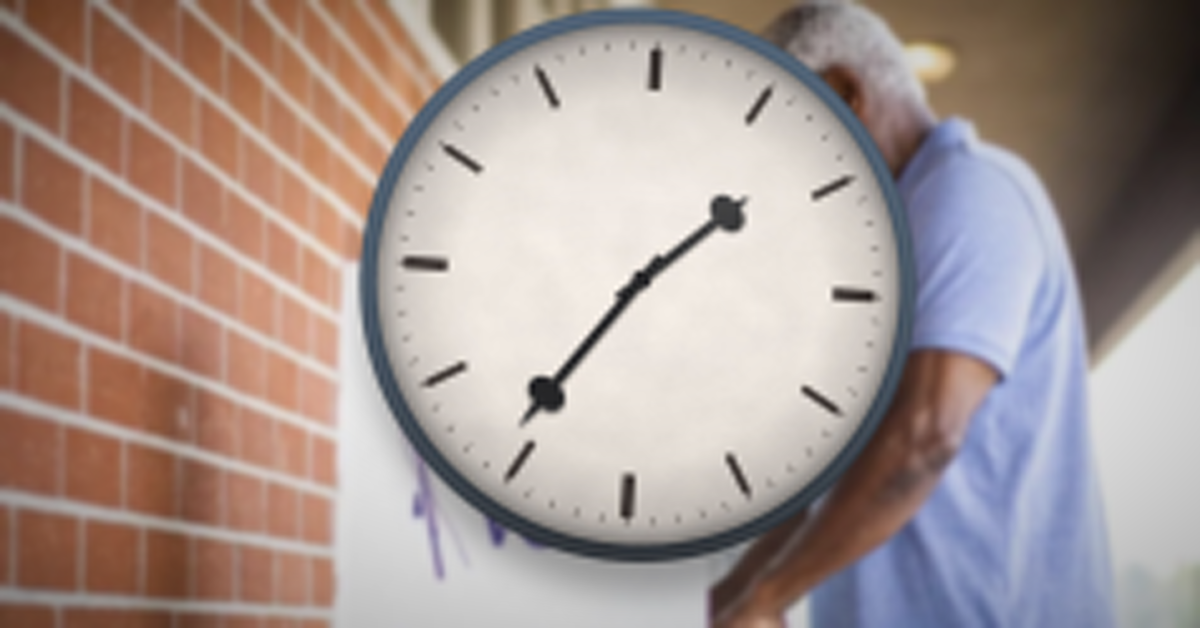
1:36
